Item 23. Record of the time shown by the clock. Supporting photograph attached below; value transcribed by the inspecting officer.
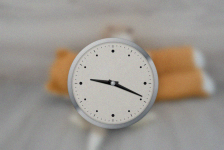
9:19
